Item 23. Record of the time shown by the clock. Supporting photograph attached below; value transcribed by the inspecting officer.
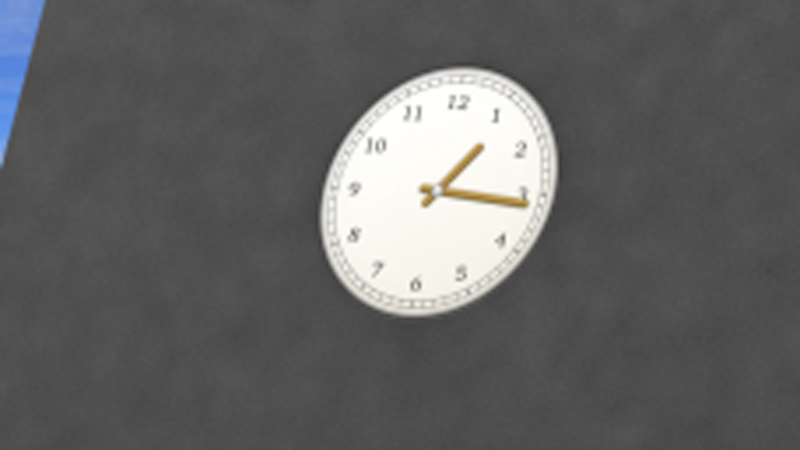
1:16
